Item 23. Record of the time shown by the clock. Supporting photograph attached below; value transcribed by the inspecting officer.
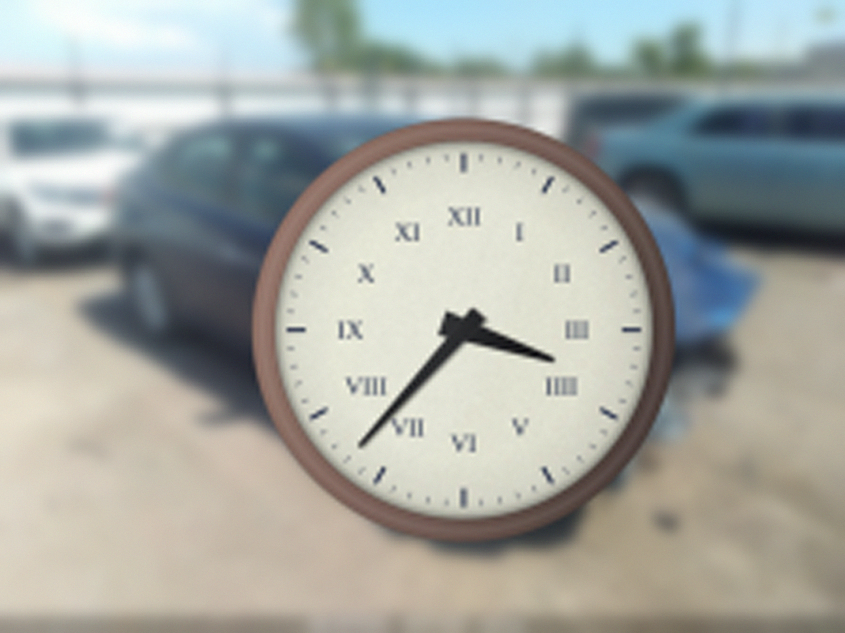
3:37
